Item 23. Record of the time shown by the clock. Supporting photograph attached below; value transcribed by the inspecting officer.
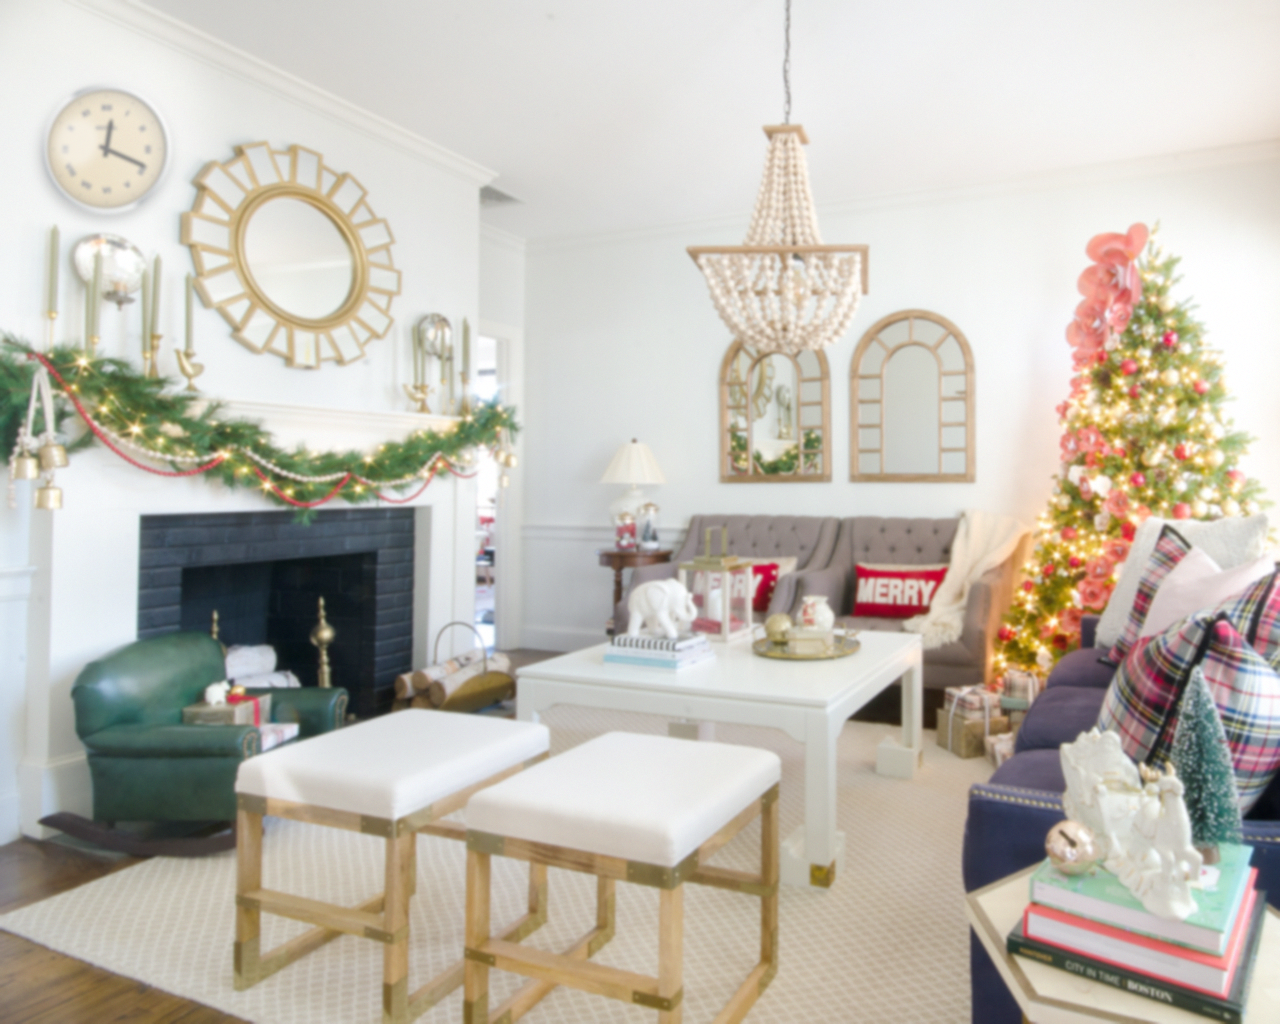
12:19
